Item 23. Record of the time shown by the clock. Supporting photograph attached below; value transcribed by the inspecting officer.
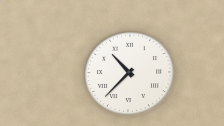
10:37
